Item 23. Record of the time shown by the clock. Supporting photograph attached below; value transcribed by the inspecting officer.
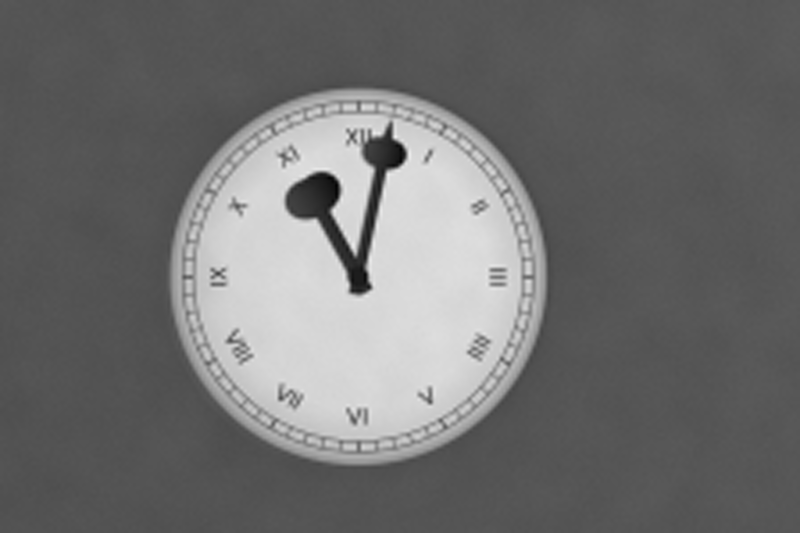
11:02
